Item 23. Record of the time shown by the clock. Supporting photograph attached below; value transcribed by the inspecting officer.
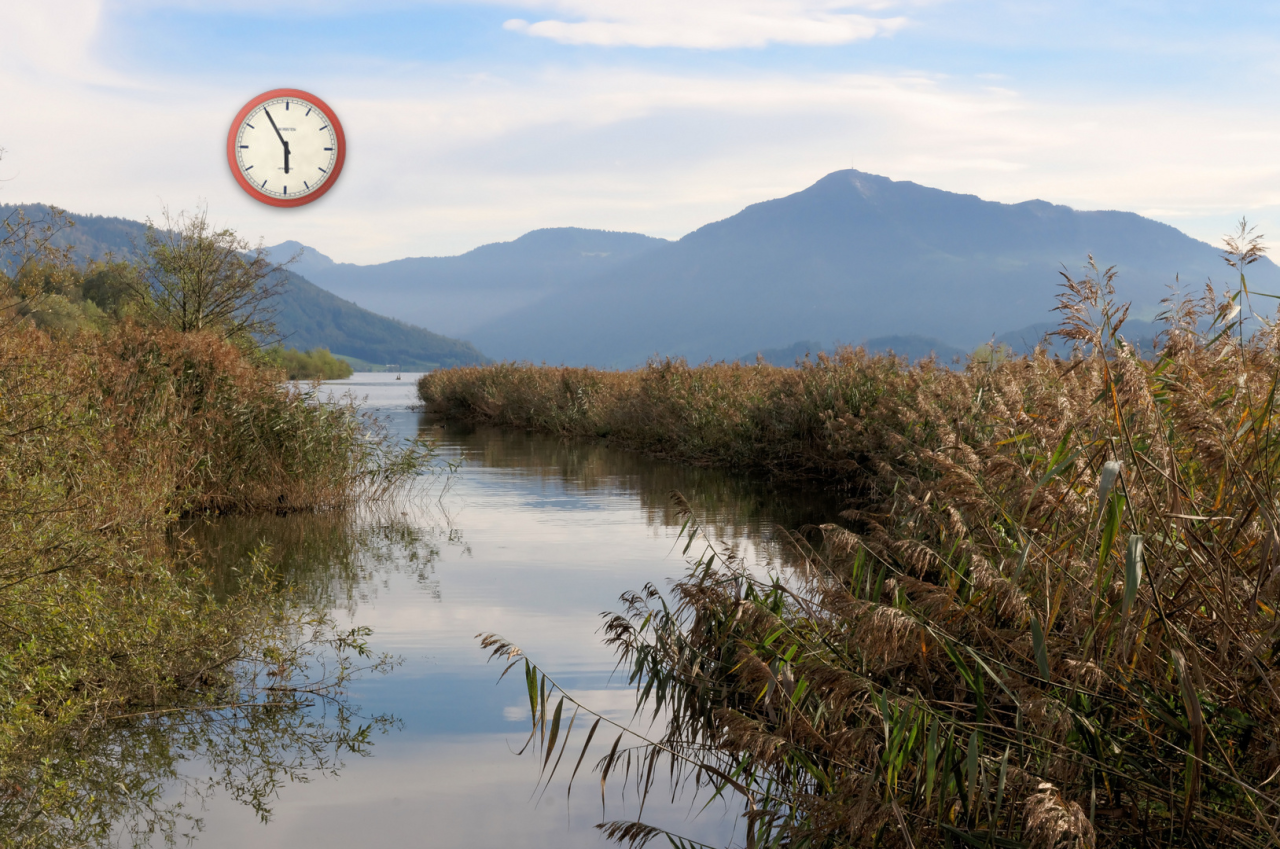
5:55
